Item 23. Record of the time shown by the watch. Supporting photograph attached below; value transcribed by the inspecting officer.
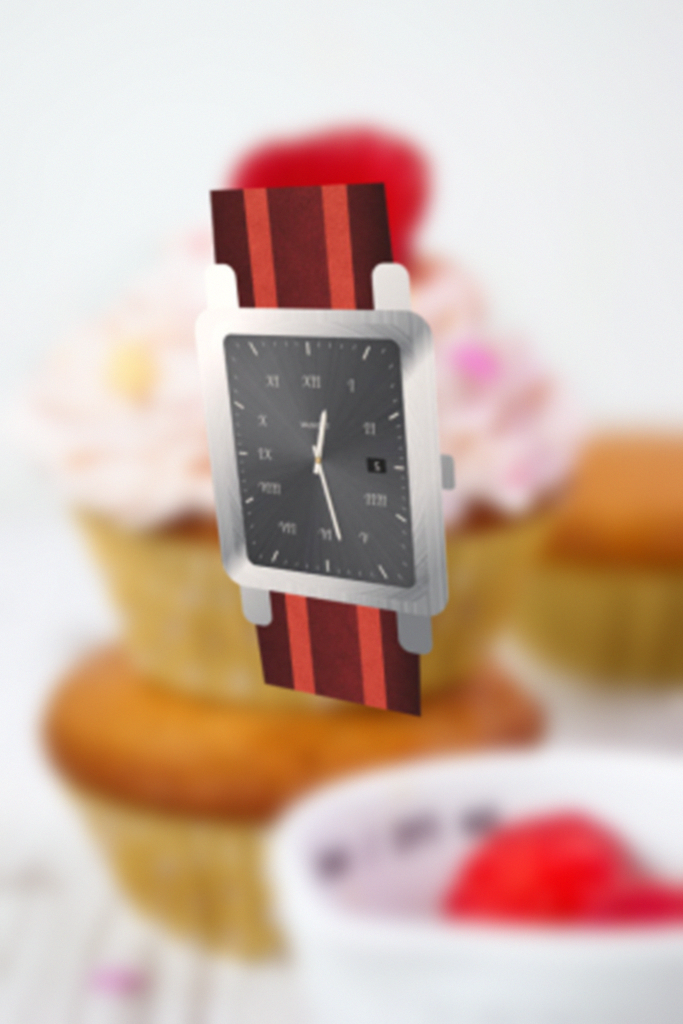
12:28
